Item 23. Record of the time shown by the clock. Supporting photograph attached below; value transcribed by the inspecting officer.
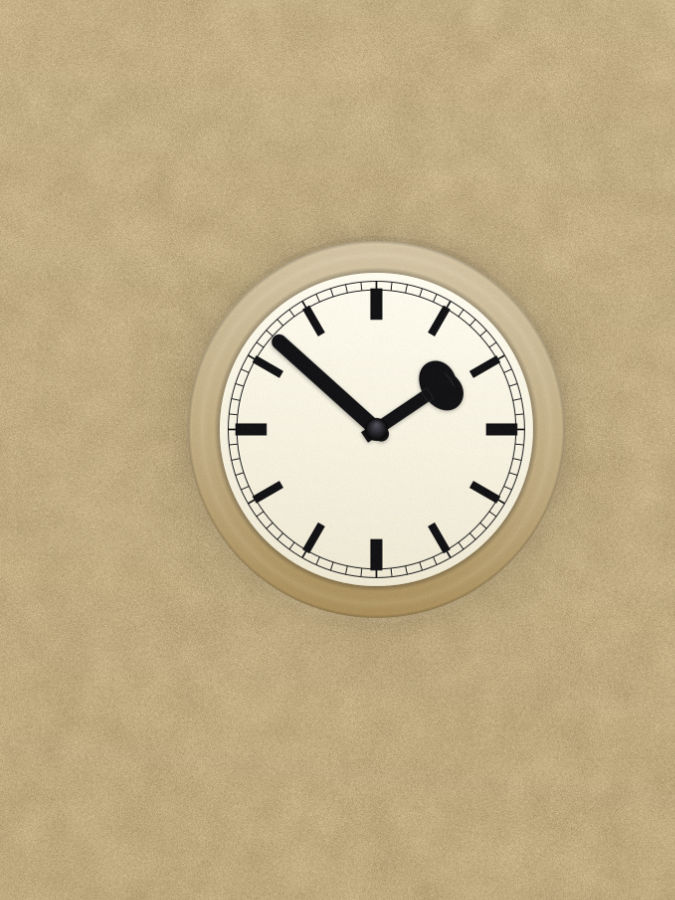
1:52
